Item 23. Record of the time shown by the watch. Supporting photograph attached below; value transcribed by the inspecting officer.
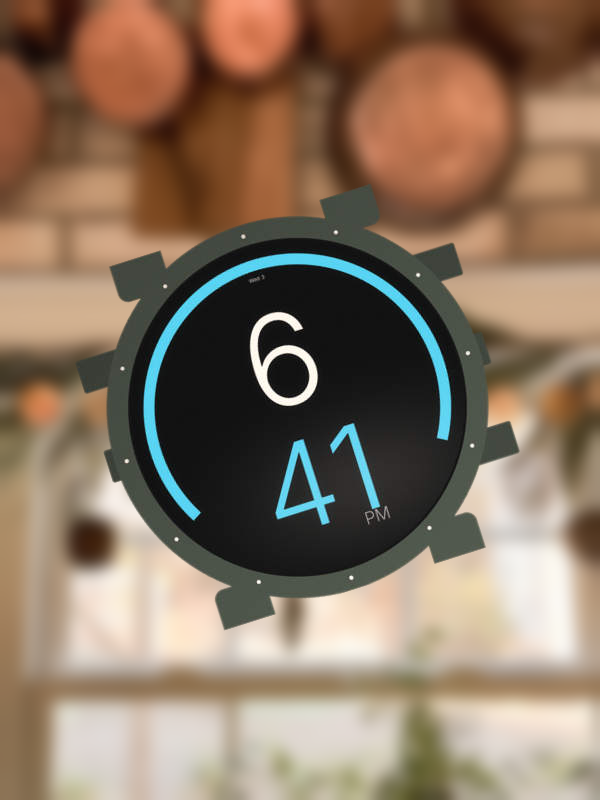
6:41
